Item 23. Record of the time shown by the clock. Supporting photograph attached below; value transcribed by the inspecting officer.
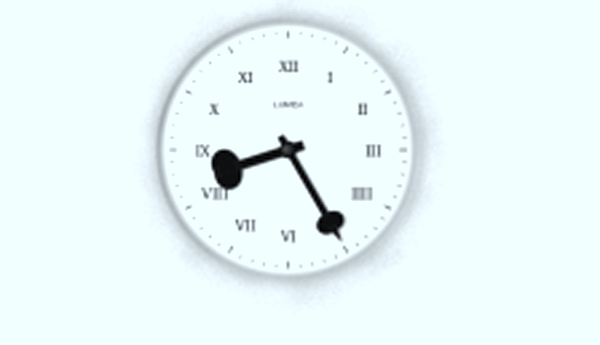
8:25
